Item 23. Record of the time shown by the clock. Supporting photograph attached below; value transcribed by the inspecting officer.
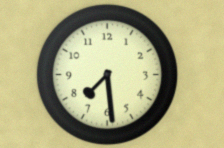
7:29
